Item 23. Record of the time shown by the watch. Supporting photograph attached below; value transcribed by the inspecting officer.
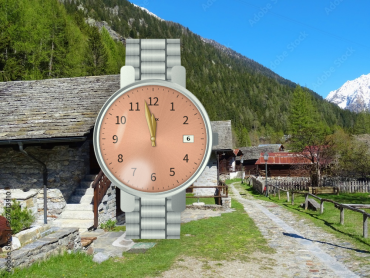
11:58
